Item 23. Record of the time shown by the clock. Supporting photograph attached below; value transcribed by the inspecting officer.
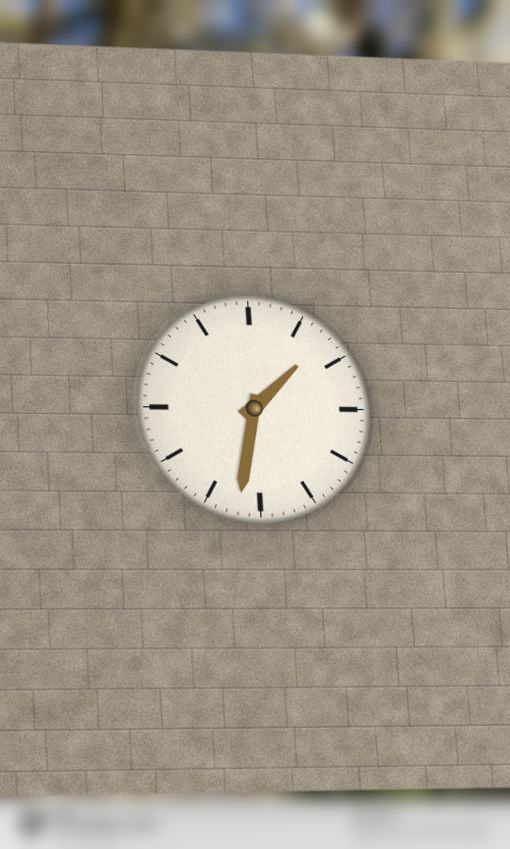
1:32
